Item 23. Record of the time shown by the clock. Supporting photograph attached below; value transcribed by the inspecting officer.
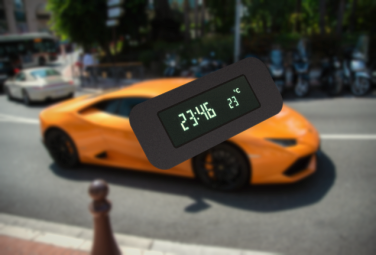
23:46
